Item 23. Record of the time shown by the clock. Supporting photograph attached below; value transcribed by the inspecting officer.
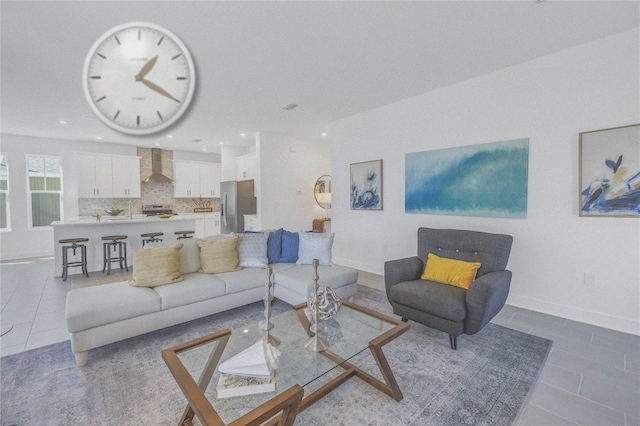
1:20
